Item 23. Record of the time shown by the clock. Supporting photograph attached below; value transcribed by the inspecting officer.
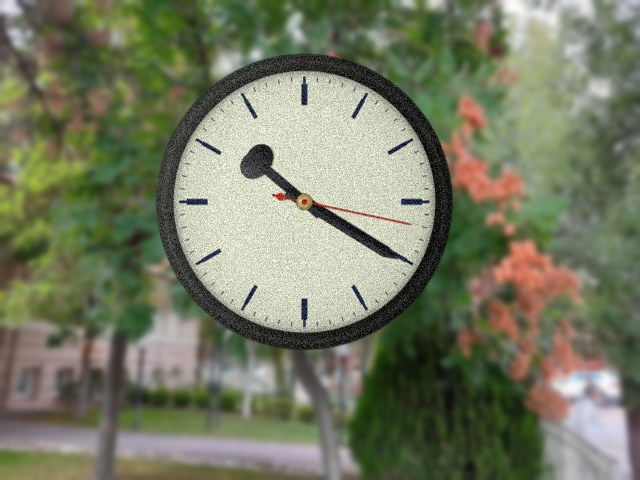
10:20:17
